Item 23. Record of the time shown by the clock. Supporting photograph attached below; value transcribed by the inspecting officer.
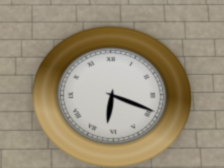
6:19
